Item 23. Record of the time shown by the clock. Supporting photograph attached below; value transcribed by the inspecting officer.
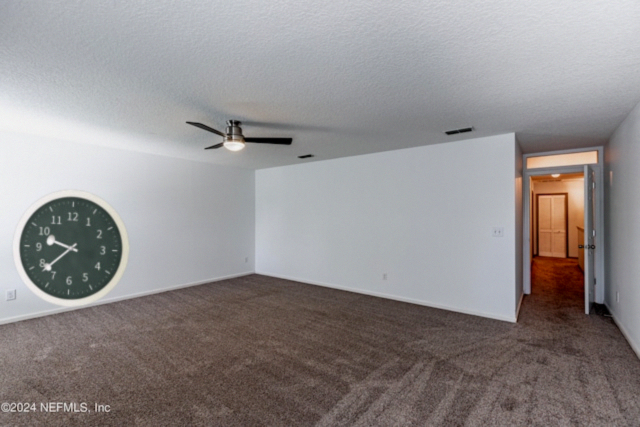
9:38
